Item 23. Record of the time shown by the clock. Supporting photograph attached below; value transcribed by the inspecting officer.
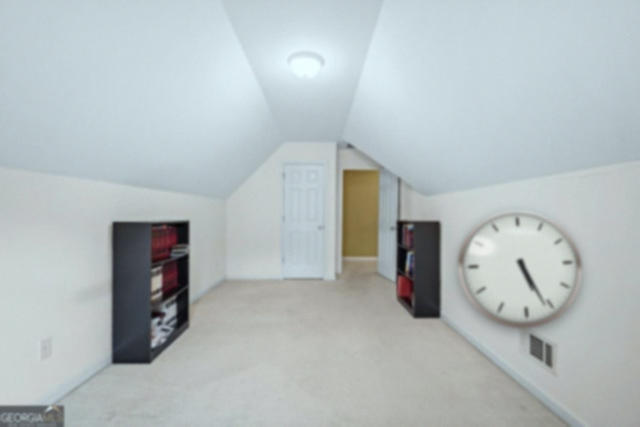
5:26
